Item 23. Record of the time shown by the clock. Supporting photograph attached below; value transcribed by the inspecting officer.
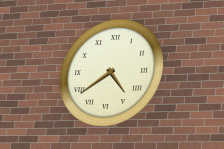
4:39
